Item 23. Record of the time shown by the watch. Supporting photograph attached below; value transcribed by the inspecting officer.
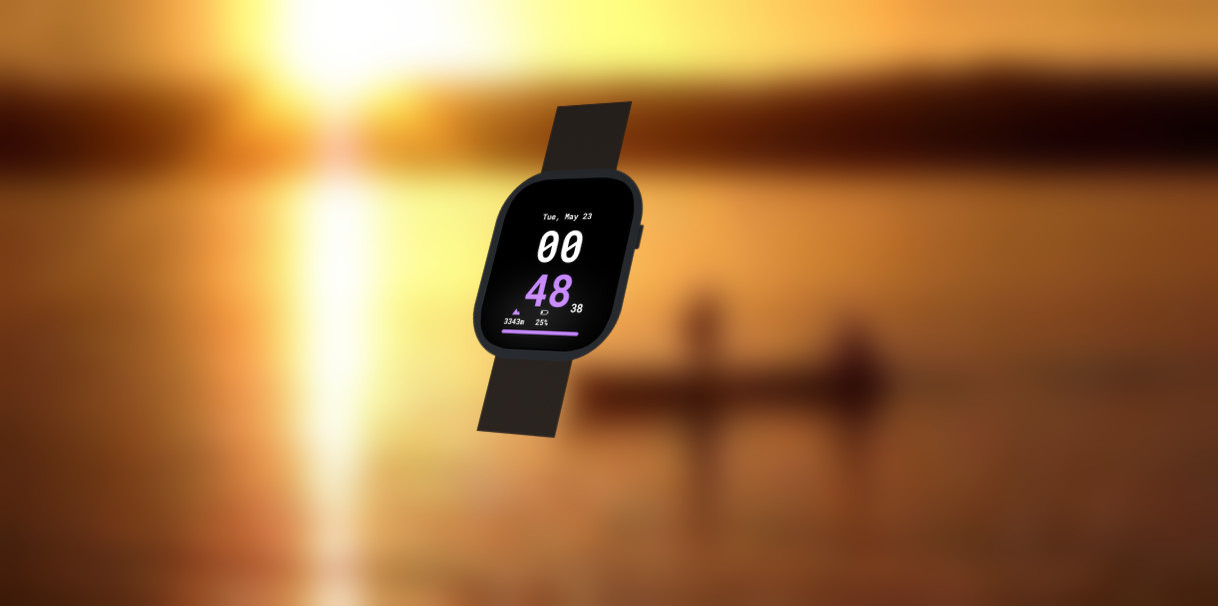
0:48:38
